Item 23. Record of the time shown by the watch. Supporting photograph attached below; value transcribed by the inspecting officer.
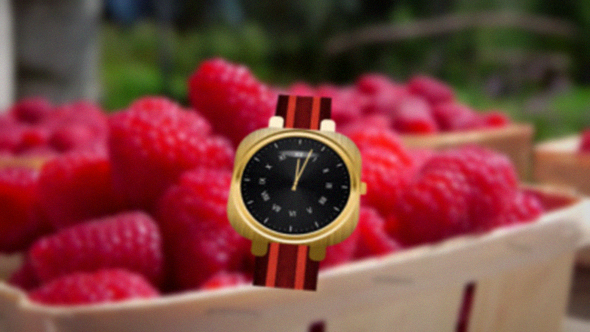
12:03
